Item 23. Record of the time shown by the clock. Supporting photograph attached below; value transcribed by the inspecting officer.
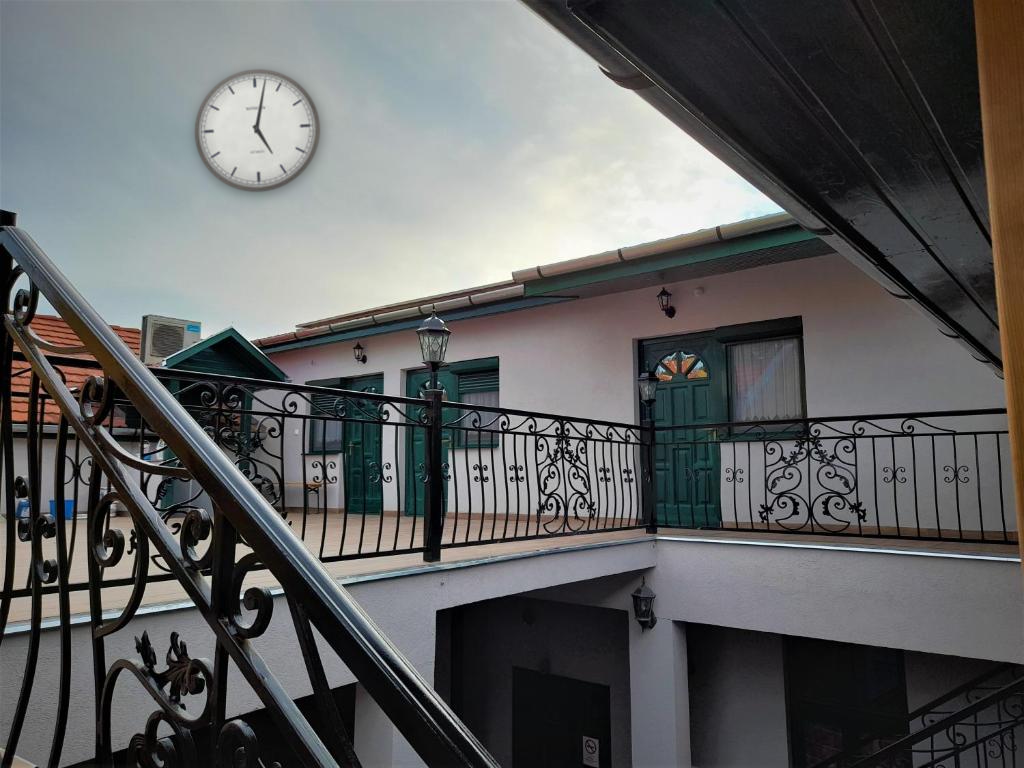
5:02
